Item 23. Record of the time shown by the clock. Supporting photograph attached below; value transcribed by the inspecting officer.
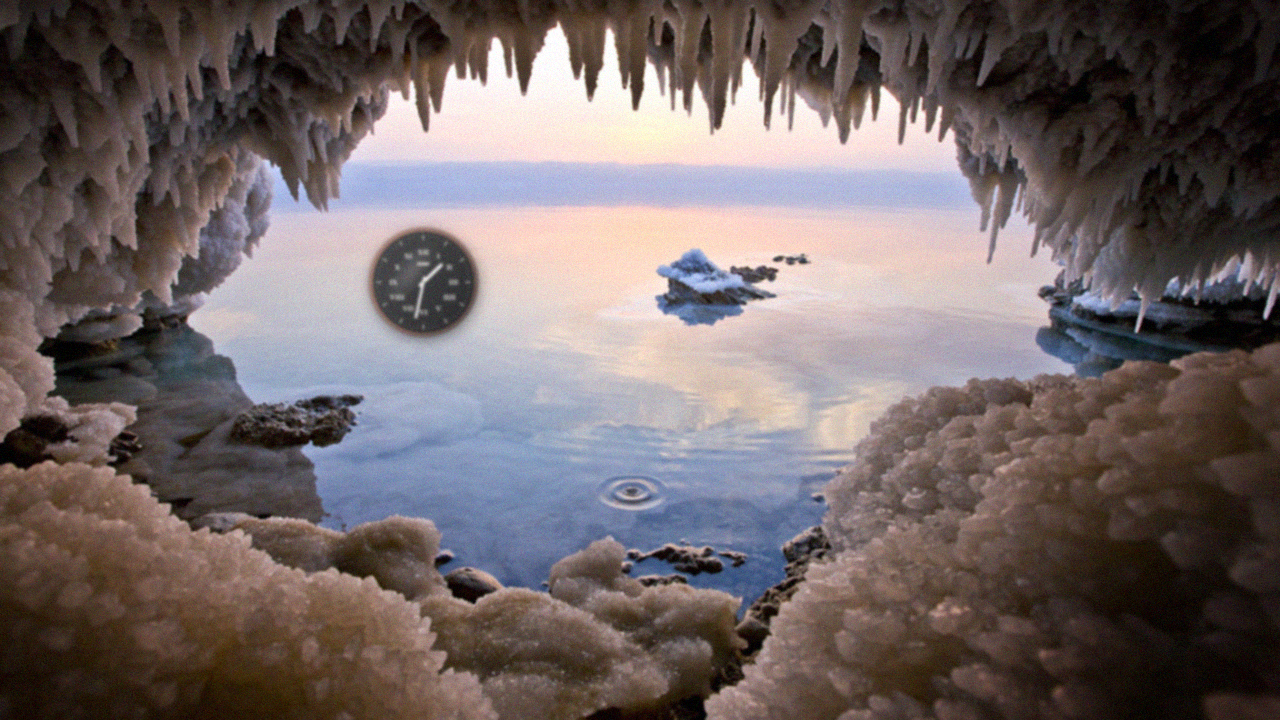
1:32
